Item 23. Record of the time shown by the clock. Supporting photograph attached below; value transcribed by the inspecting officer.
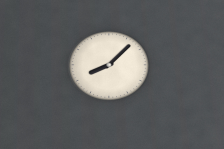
8:07
